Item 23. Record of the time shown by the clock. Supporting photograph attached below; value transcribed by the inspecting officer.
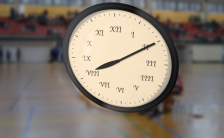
8:10
